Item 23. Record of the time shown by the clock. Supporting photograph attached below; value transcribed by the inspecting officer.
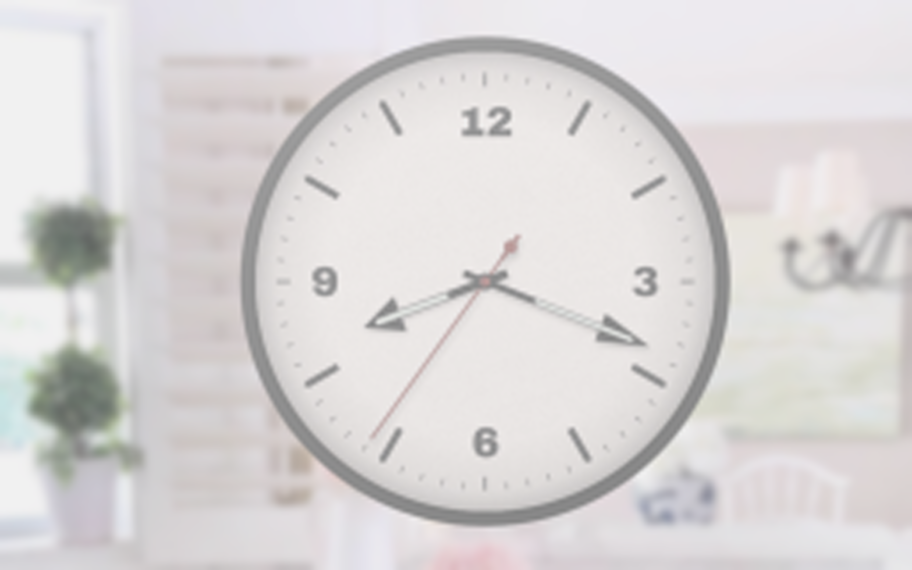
8:18:36
